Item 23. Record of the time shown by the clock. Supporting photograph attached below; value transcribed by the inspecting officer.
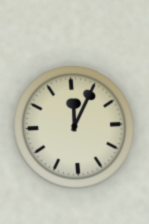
12:05
